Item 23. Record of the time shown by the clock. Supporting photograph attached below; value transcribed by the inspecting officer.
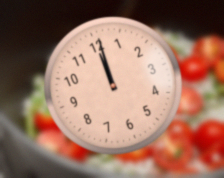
12:01
